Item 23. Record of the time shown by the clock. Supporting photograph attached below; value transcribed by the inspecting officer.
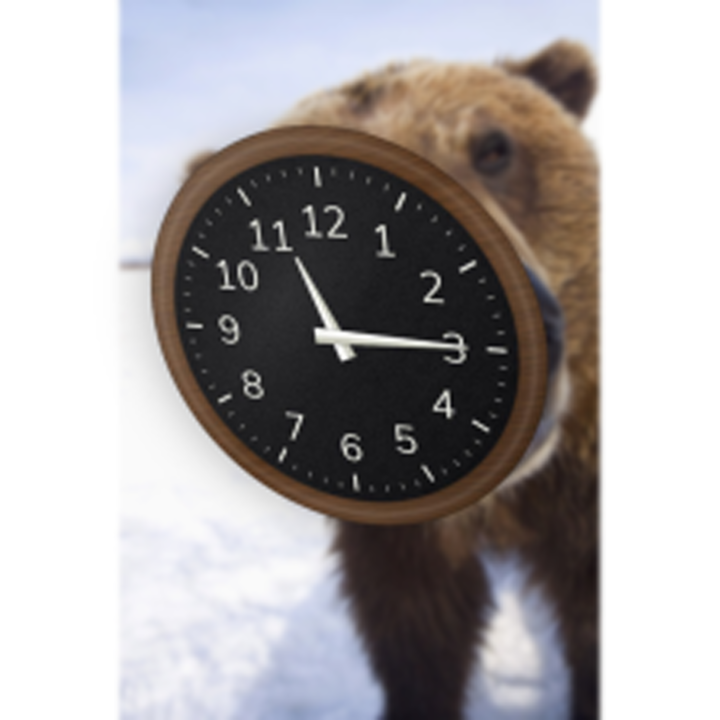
11:15
